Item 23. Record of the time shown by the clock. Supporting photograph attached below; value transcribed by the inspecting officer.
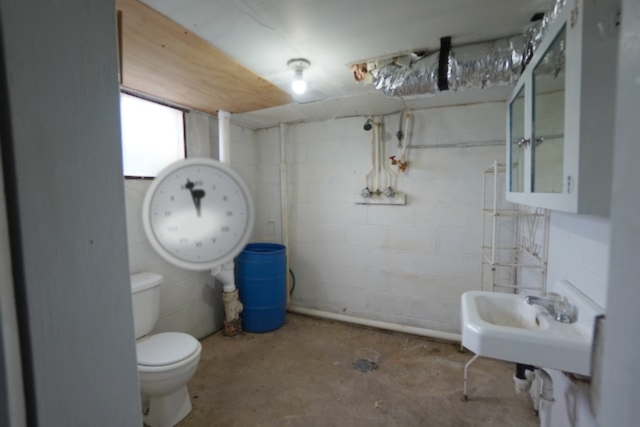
11:57
